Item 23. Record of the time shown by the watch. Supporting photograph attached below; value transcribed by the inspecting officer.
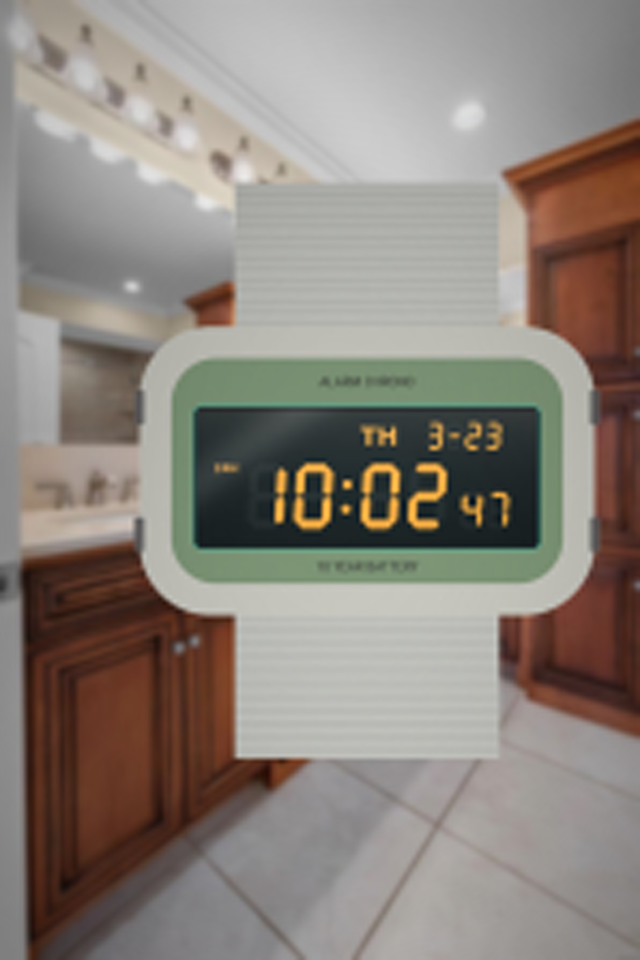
10:02:47
